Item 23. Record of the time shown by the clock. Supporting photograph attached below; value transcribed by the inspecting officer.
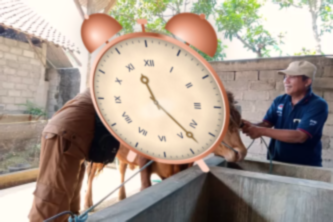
11:23
